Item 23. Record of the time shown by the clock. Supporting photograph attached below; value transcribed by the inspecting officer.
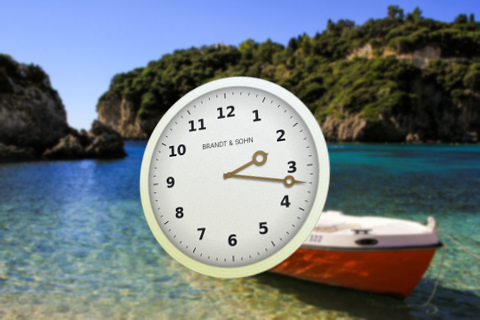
2:17
